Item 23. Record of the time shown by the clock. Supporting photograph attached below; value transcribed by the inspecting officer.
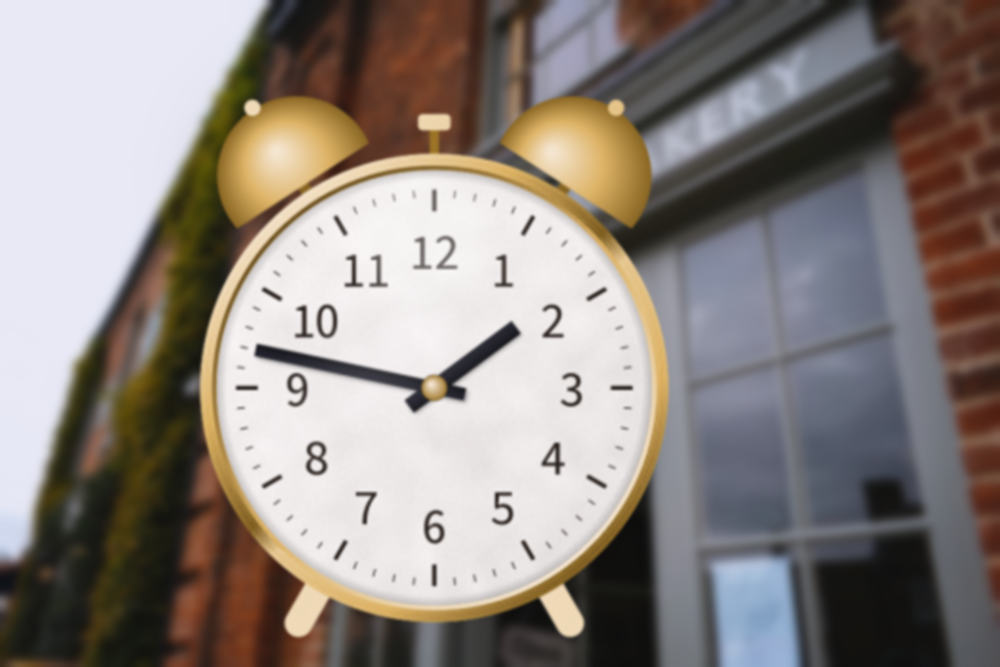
1:47
